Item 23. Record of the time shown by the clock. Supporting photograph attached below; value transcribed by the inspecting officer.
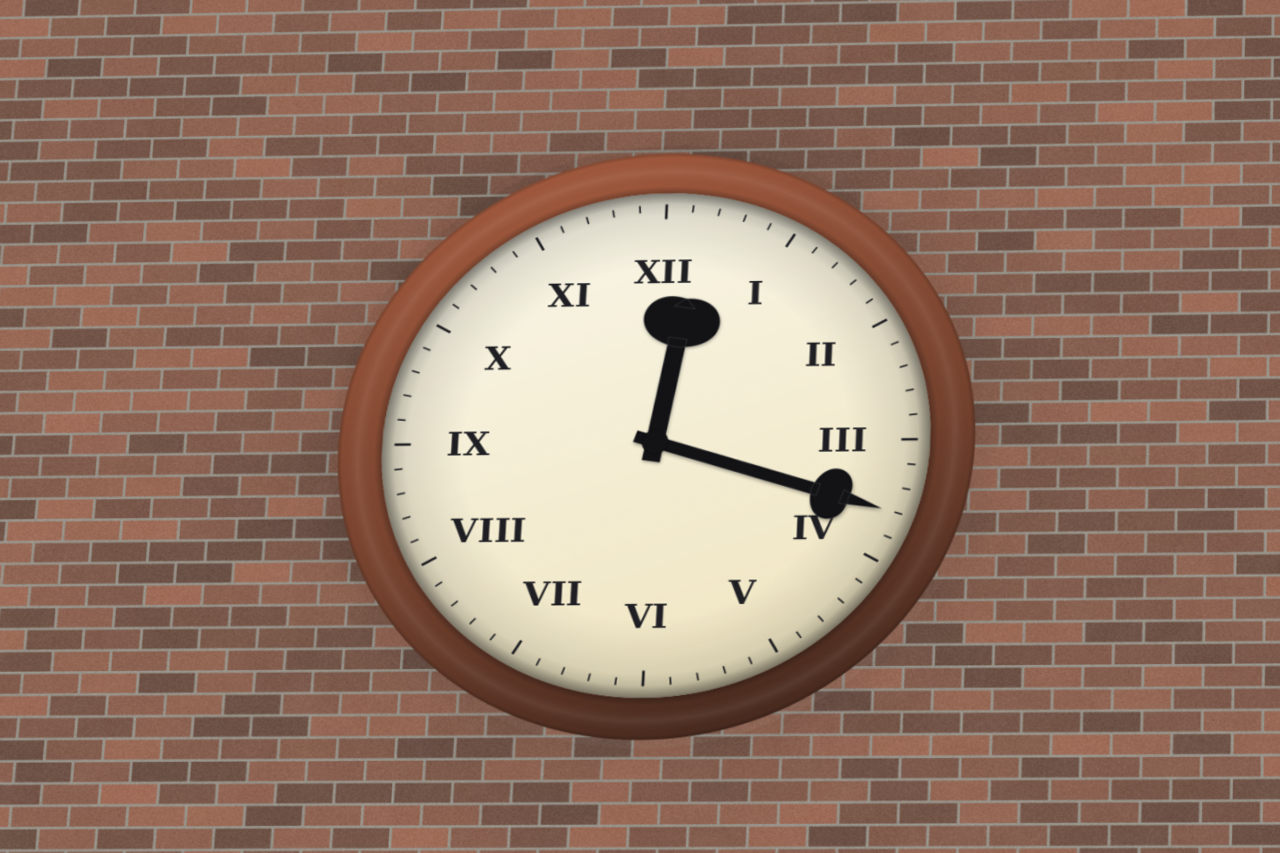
12:18
